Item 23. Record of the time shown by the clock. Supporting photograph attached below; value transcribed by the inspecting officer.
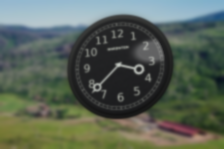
3:38
